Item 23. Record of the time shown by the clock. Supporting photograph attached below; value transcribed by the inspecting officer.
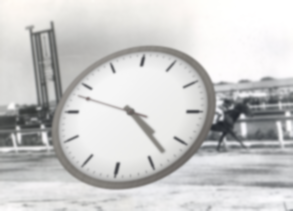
4:22:48
